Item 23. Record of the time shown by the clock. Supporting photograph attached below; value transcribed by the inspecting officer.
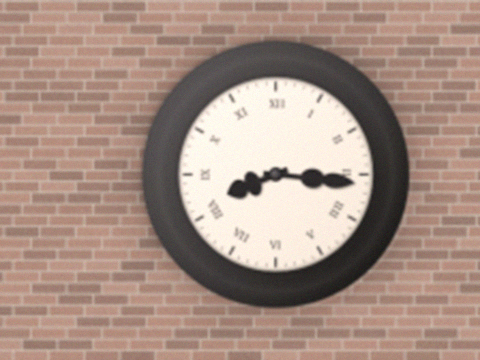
8:16
